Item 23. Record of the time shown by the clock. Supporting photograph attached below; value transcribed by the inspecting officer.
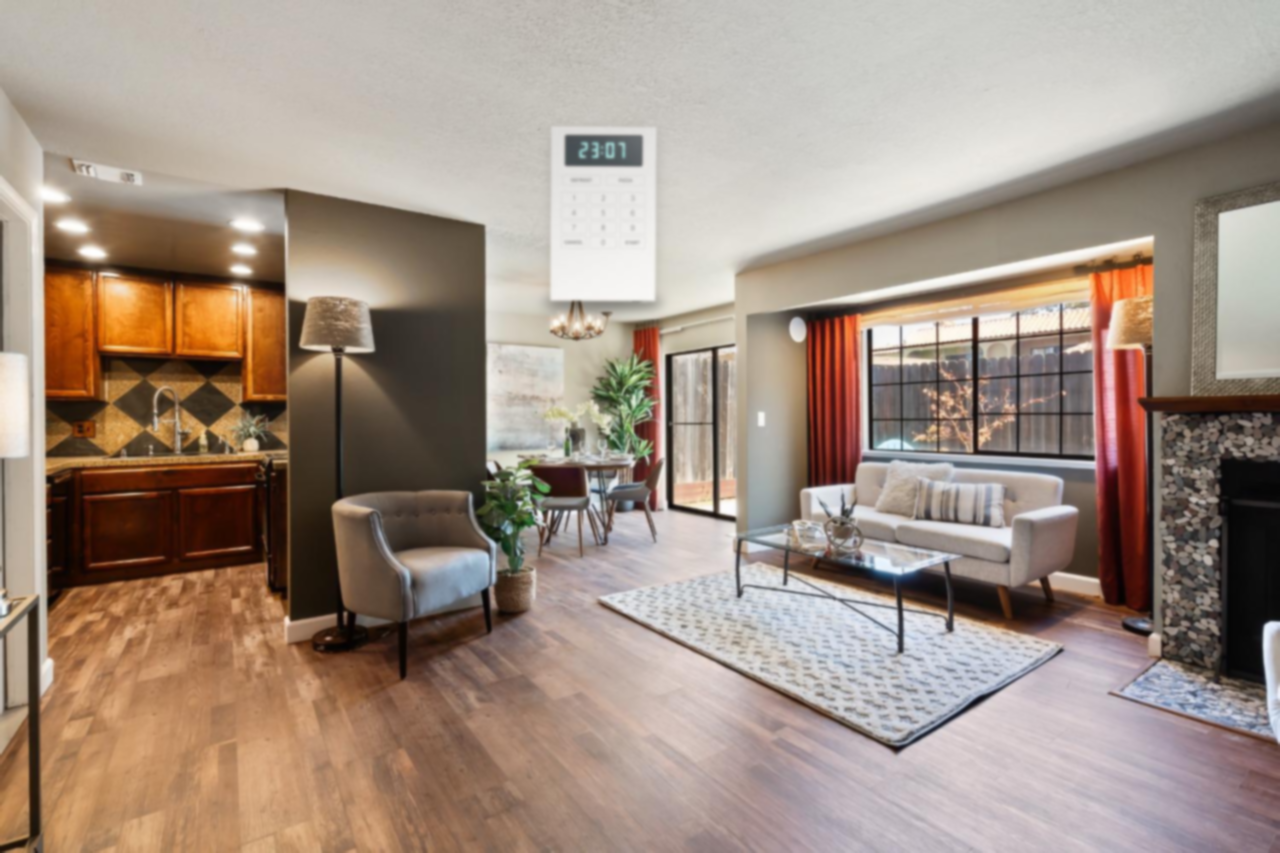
23:07
